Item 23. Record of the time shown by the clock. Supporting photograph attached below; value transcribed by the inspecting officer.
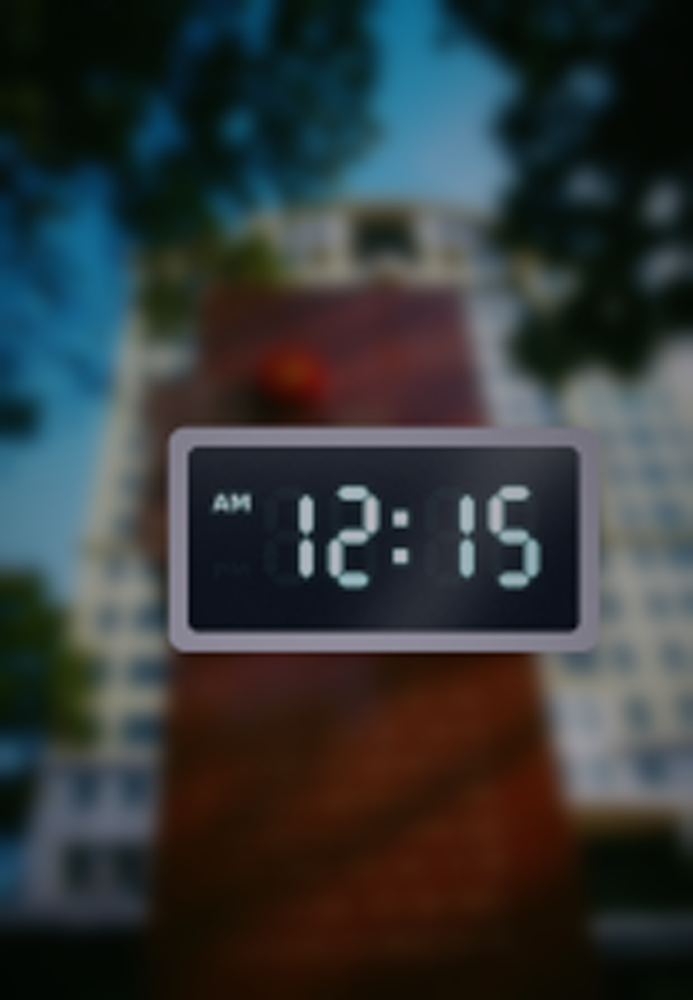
12:15
